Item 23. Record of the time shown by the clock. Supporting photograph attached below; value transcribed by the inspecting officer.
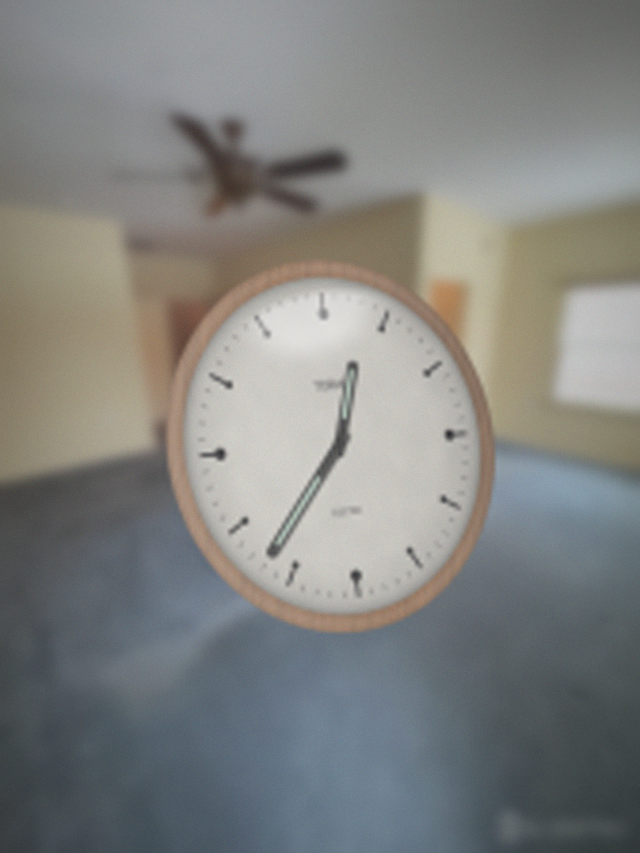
12:37
